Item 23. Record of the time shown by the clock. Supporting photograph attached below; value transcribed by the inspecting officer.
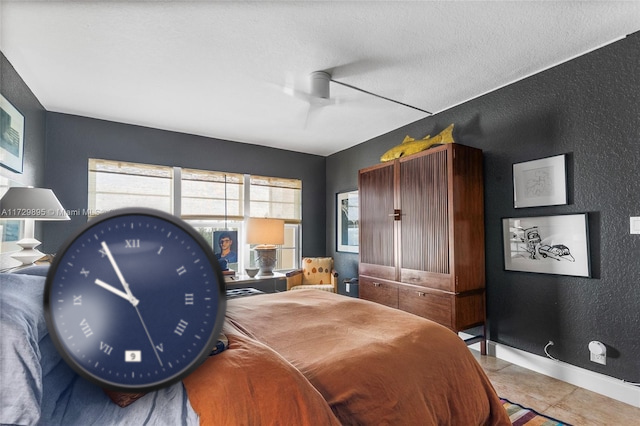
9:55:26
